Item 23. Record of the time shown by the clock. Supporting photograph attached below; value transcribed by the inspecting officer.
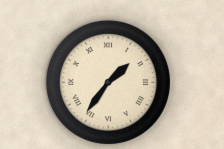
1:36
